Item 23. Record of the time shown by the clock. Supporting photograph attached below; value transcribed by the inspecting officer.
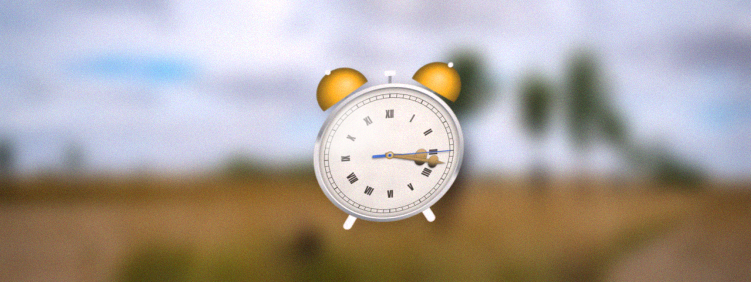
3:17:15
